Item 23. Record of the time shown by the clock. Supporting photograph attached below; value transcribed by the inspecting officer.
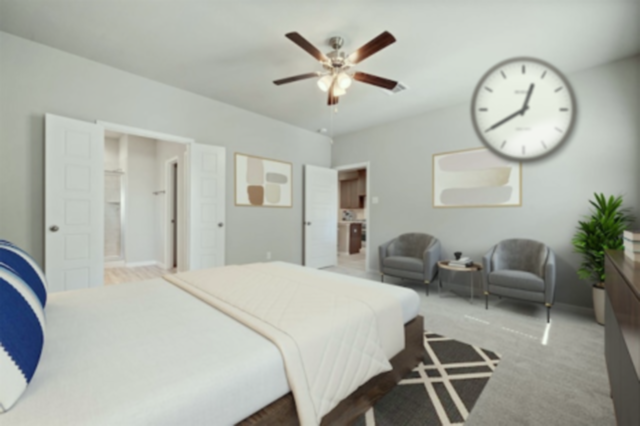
12:40
